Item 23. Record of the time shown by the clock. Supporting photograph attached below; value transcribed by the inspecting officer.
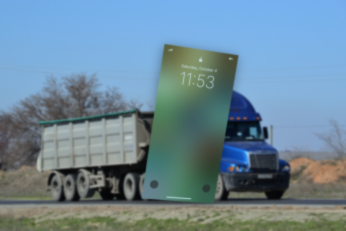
11:53
